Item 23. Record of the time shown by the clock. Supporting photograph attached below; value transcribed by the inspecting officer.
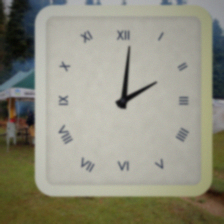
2:01
